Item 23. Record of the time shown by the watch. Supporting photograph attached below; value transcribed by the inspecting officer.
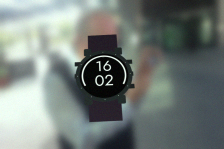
16:02
